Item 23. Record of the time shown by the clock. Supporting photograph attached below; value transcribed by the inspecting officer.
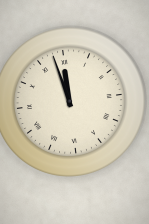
11:58
